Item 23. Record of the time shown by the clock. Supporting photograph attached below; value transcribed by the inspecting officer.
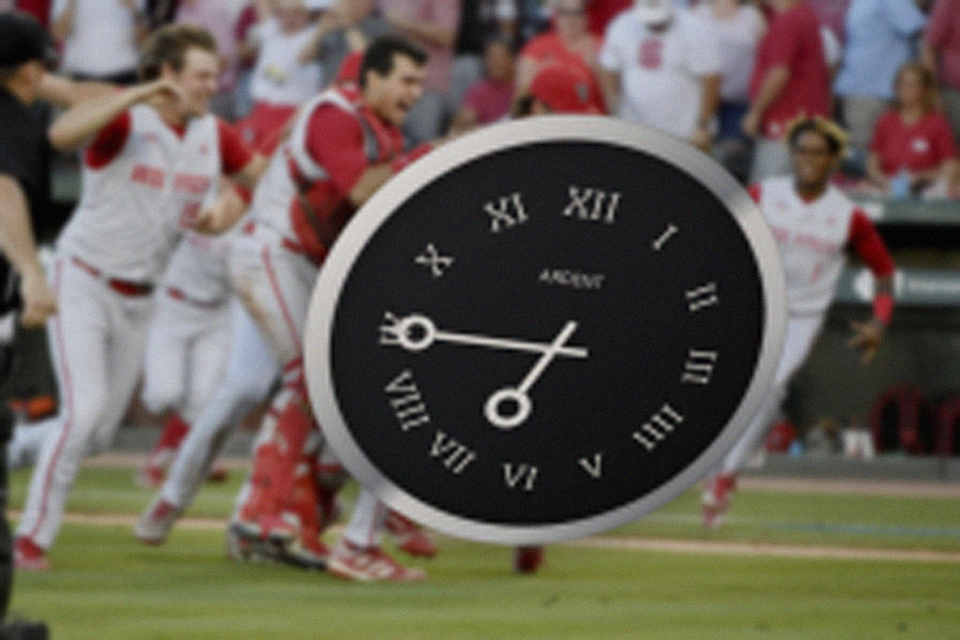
6:45
